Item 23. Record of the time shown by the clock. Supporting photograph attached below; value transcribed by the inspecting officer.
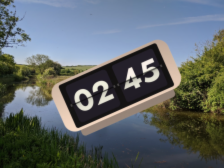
2:45
